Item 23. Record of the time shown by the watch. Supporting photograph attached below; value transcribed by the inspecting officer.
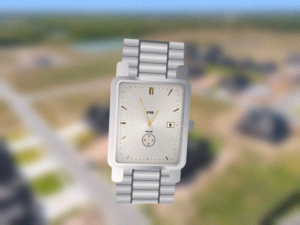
12:56
